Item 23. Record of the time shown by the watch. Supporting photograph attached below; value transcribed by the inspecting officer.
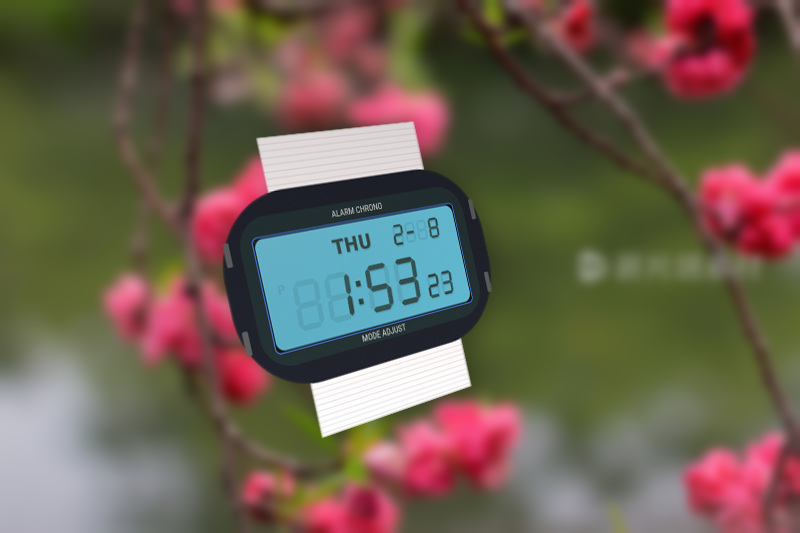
1:53:23
